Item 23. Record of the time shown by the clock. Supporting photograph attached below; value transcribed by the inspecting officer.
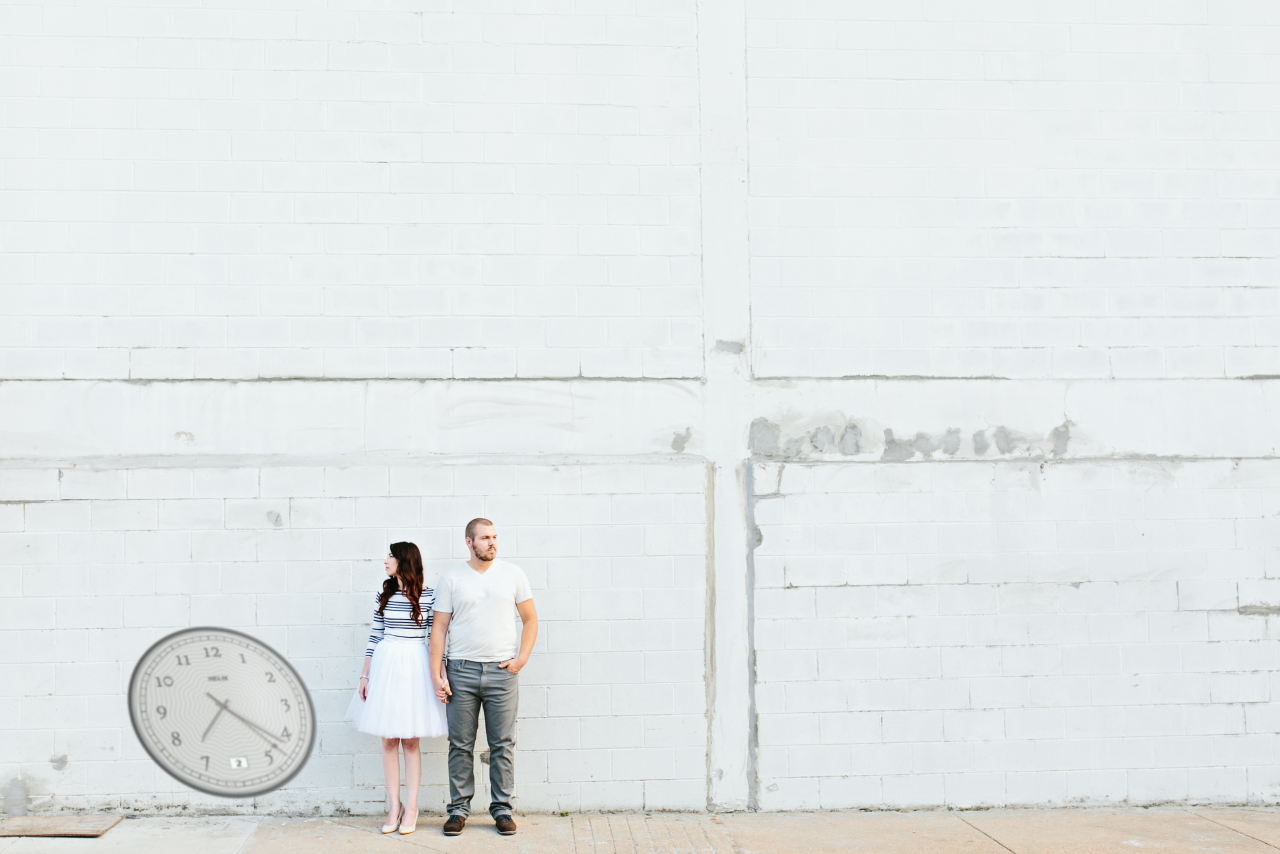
7:21:23
